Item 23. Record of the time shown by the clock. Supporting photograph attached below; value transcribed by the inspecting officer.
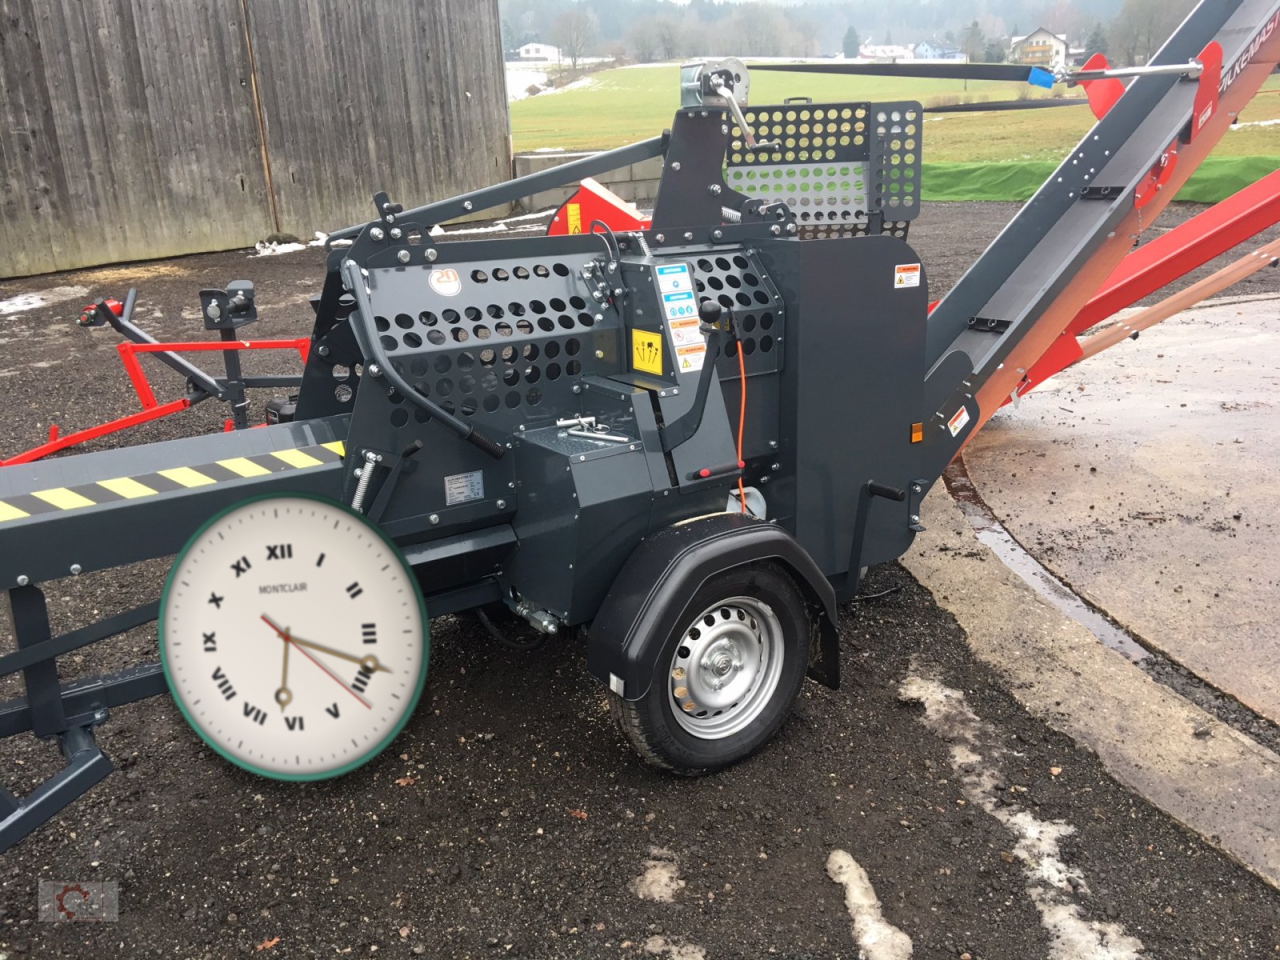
6:18:22
